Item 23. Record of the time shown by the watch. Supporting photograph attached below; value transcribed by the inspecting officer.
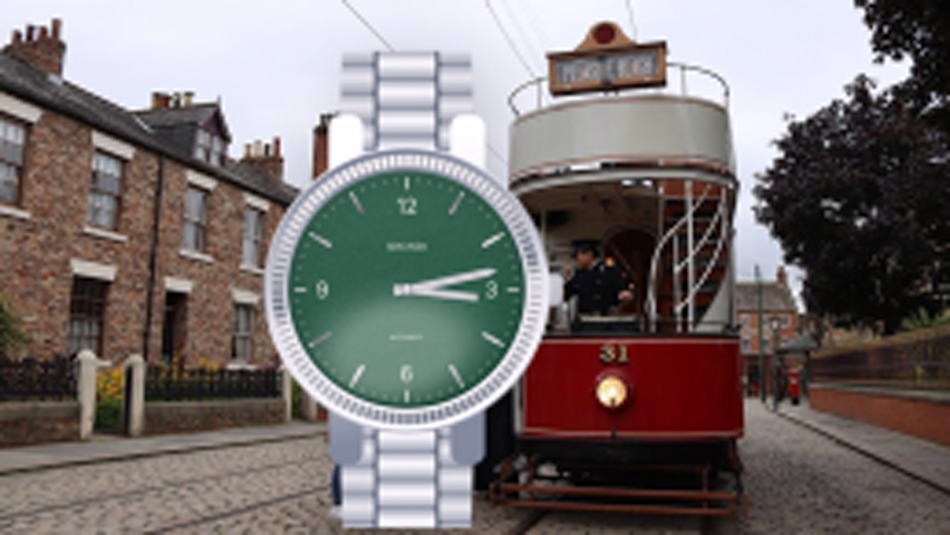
3:13
